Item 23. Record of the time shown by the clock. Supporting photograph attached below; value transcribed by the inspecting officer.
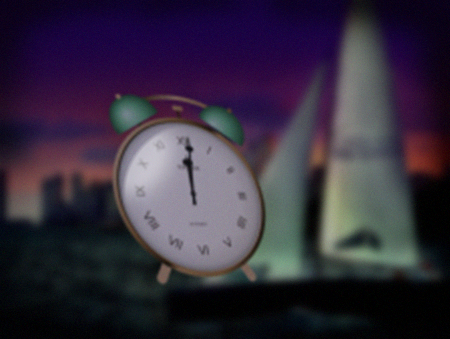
12:01
